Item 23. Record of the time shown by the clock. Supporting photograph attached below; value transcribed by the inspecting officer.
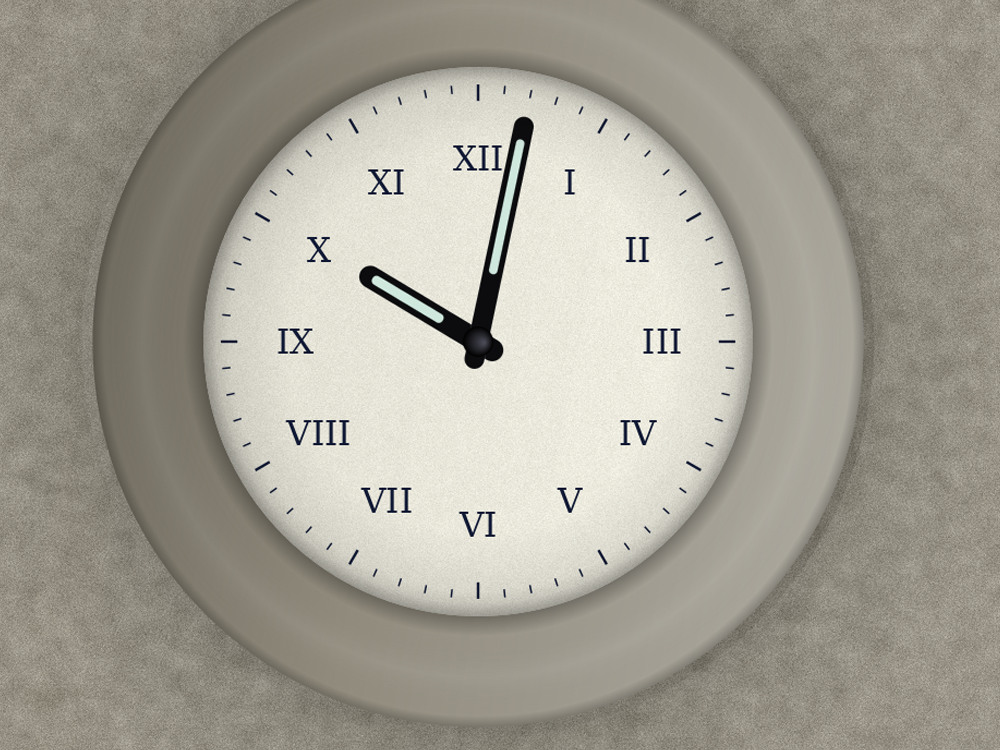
10:02
